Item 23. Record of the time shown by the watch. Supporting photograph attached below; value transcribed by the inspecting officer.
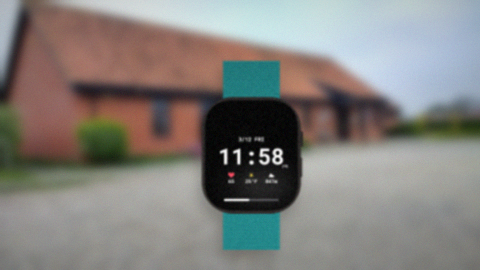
11:58
